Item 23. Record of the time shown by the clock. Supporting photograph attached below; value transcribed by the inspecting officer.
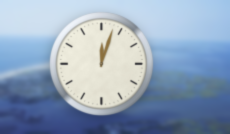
12:03
